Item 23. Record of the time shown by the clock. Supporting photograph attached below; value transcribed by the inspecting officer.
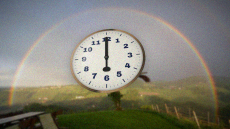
6:00
